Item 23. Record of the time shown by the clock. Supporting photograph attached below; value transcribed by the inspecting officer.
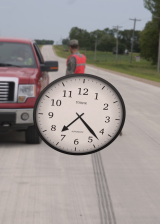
7:23
